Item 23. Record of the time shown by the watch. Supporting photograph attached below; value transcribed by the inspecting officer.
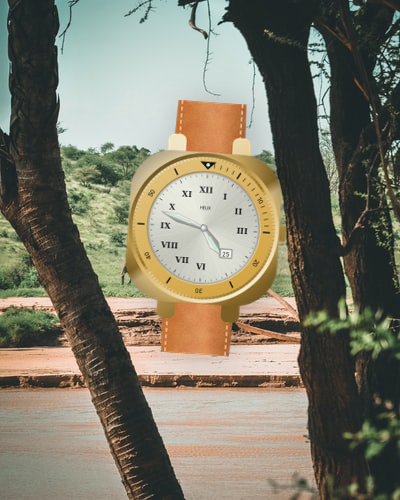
4:48
